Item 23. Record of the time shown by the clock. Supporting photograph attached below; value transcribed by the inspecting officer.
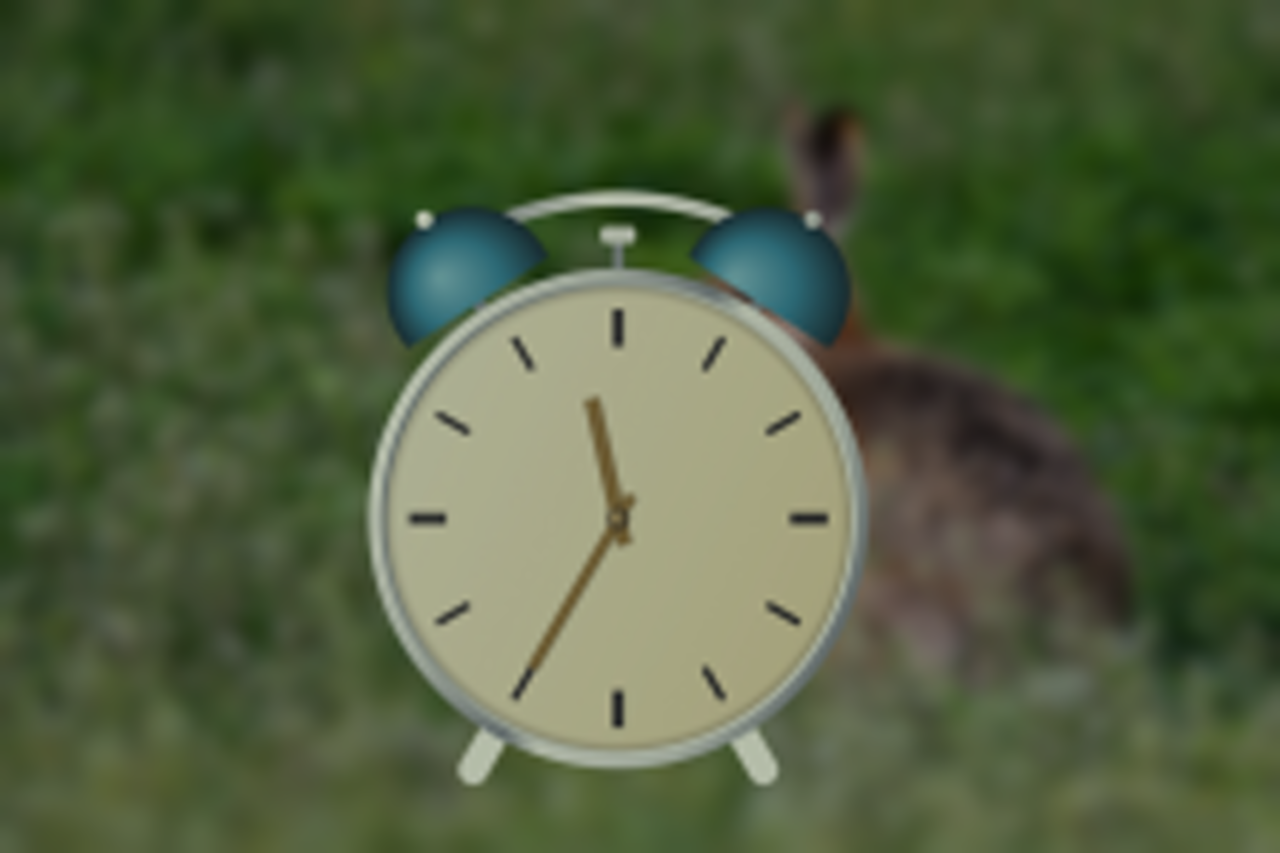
11:35
